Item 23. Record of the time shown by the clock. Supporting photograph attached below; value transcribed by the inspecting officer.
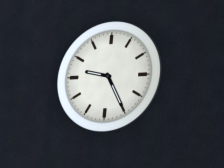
9:25
